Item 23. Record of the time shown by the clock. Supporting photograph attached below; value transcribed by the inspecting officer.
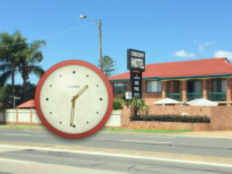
1:31
